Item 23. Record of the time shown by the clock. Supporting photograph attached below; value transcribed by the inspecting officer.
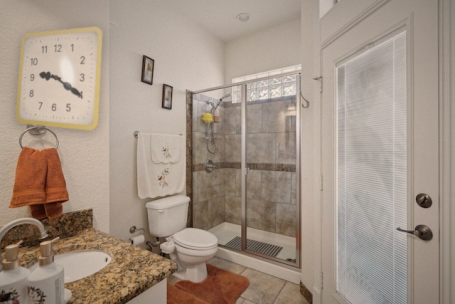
9:20
